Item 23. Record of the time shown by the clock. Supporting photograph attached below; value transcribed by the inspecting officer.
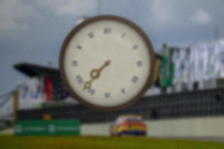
7:37
